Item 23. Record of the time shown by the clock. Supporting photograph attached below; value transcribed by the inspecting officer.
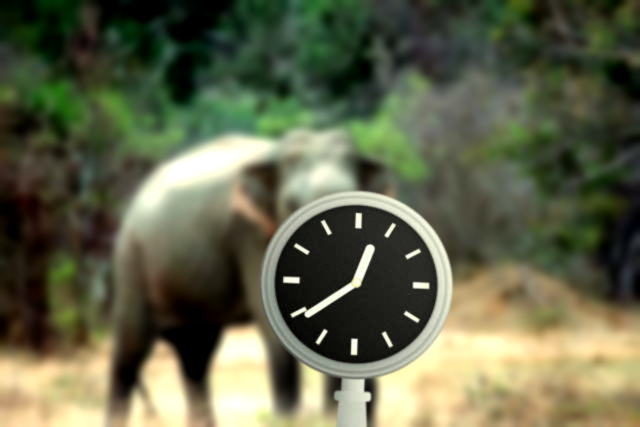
12:39
